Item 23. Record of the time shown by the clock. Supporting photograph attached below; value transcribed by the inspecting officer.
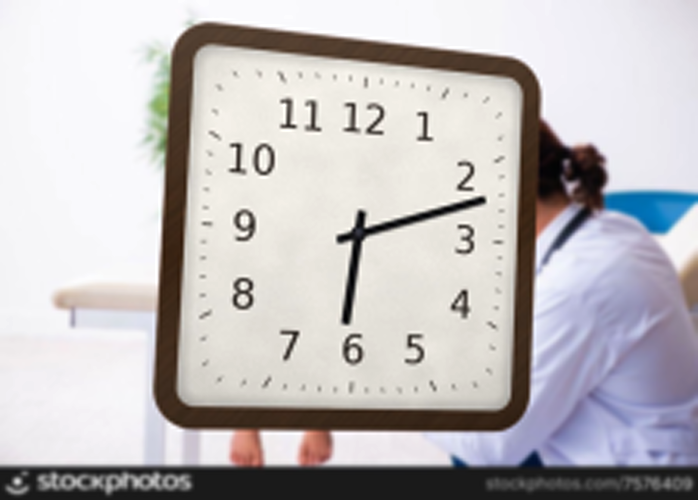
6:12
